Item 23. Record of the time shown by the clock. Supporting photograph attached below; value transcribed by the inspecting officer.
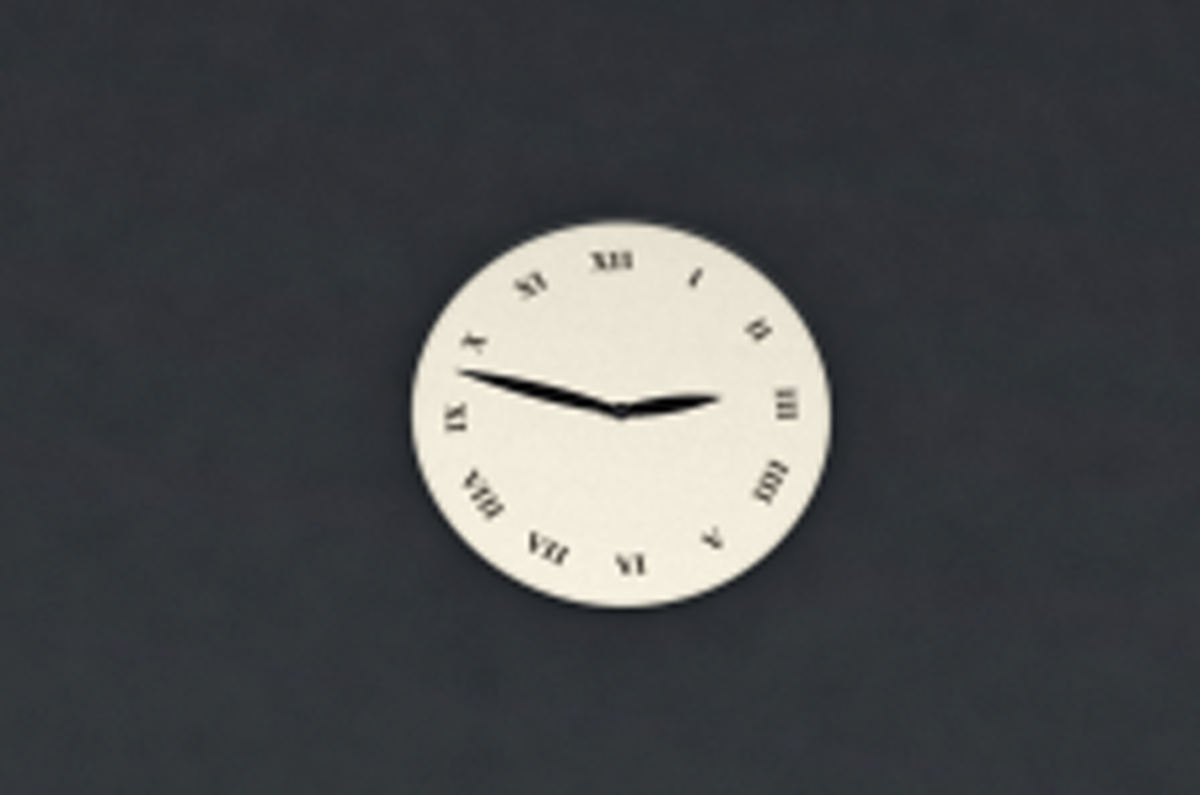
2:48
